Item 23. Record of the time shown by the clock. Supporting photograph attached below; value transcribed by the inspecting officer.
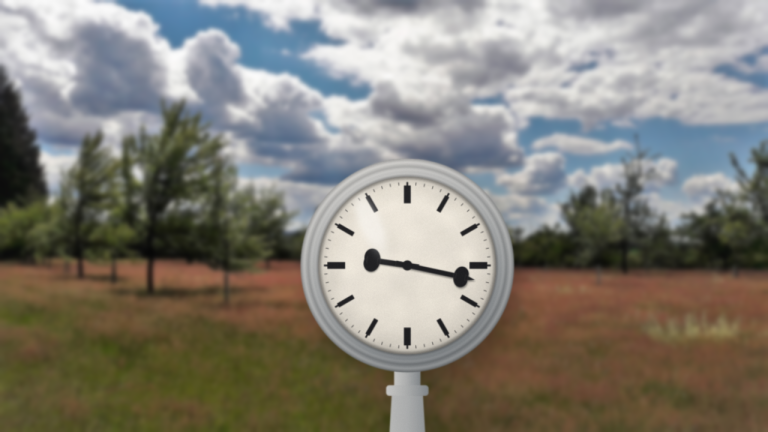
9:17
